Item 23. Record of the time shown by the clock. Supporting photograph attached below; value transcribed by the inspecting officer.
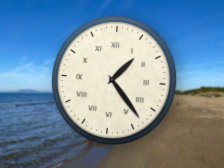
1:23
